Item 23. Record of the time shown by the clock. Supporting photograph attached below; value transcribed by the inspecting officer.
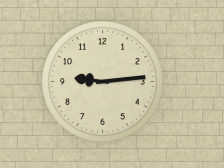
9:14
